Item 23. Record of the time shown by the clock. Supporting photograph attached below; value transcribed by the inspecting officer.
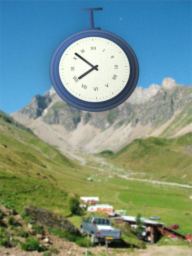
7:52
